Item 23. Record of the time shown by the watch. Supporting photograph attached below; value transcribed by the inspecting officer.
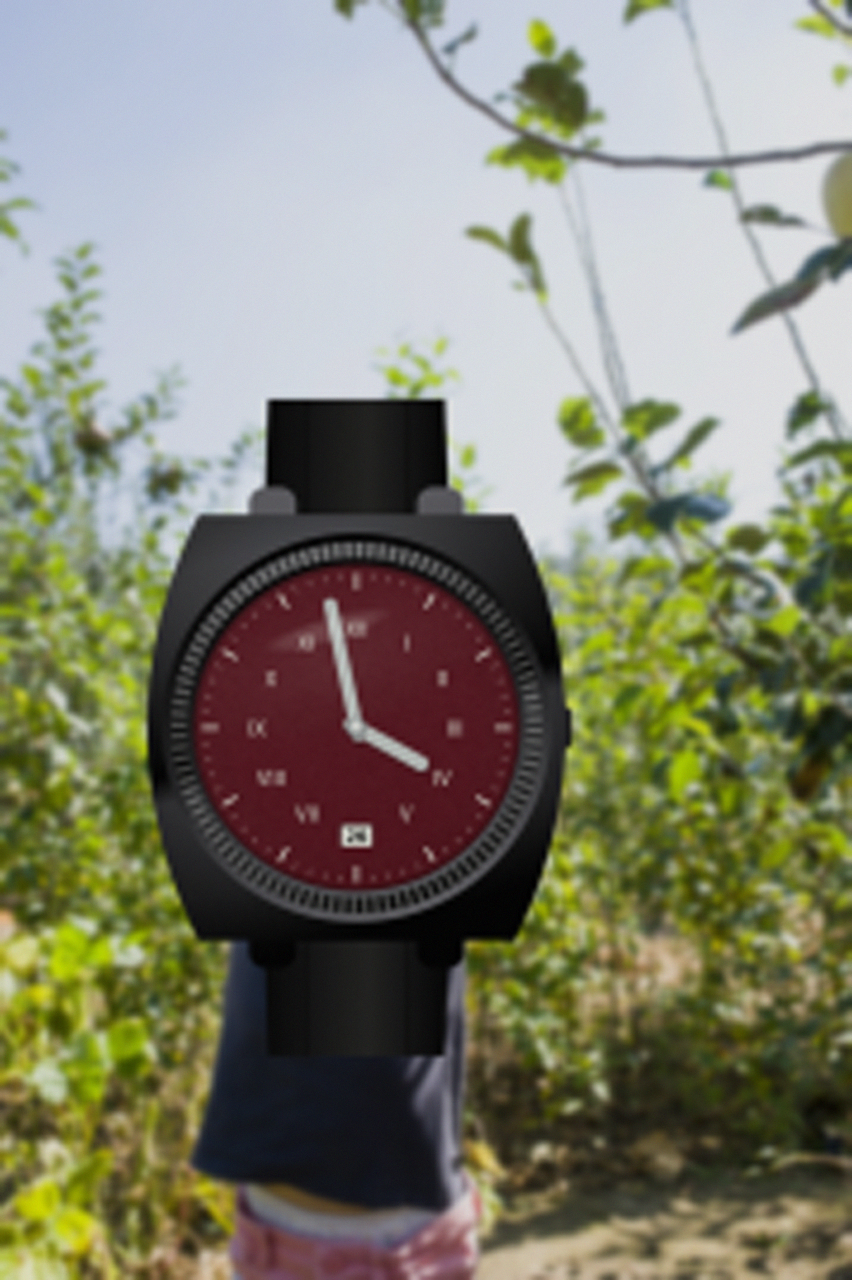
3:58
